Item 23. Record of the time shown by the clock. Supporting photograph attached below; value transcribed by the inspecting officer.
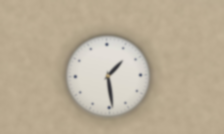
1:29
